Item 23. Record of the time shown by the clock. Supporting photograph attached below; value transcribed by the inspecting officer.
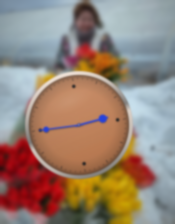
2:45
